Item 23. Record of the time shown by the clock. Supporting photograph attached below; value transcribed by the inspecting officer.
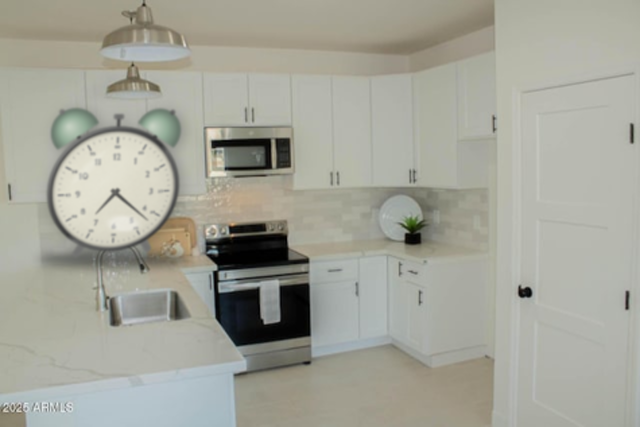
7:22
